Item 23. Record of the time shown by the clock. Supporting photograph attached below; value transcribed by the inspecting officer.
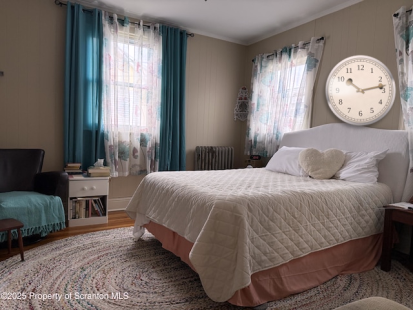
10:13
